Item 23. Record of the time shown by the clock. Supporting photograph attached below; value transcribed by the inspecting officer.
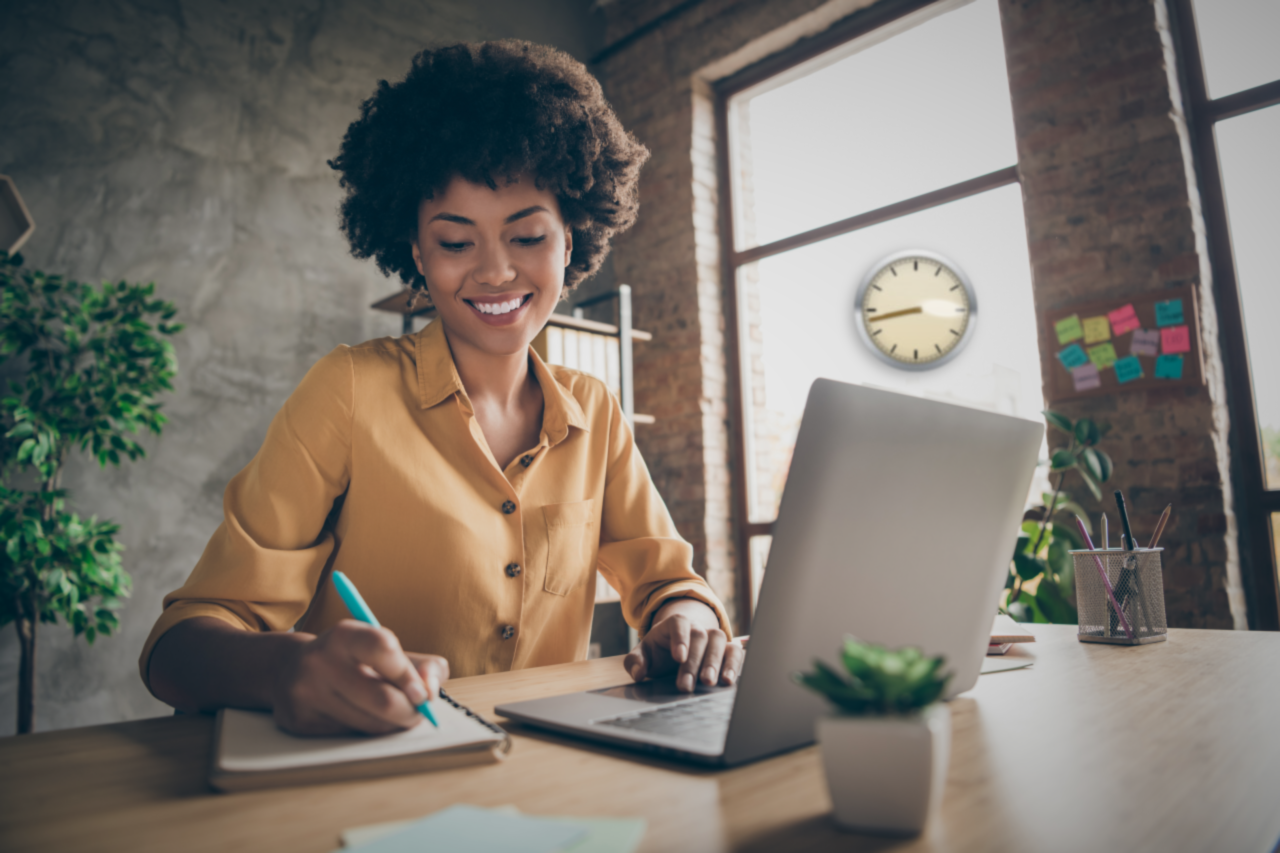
8:43
